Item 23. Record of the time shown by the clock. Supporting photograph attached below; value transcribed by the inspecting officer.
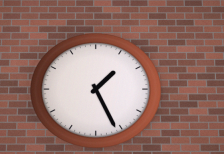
1:26
